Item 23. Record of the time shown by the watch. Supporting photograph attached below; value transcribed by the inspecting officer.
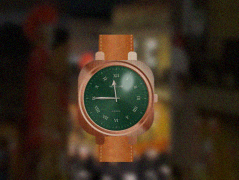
11:45
